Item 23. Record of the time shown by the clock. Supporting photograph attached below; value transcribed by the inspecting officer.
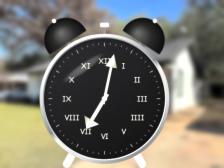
7:02
